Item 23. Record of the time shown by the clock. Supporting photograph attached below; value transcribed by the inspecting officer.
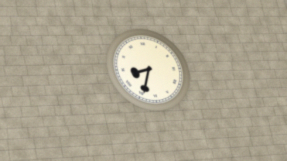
8:34
